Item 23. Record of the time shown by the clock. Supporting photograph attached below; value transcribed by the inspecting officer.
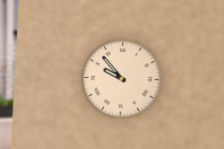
9:53
